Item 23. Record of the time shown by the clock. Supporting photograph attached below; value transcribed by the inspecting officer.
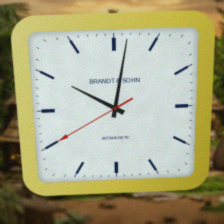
10:01:40
